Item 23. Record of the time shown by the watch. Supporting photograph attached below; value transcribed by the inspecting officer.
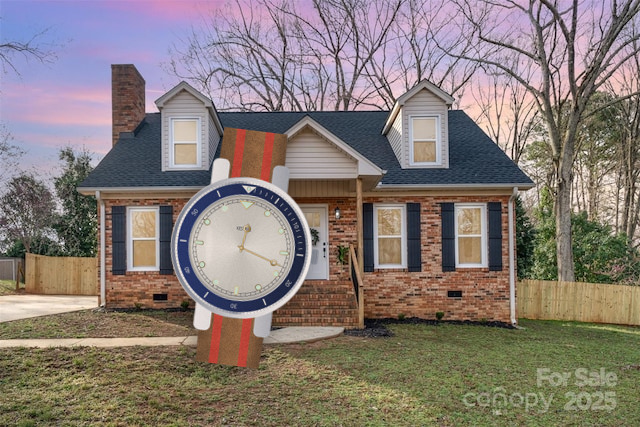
12:18
